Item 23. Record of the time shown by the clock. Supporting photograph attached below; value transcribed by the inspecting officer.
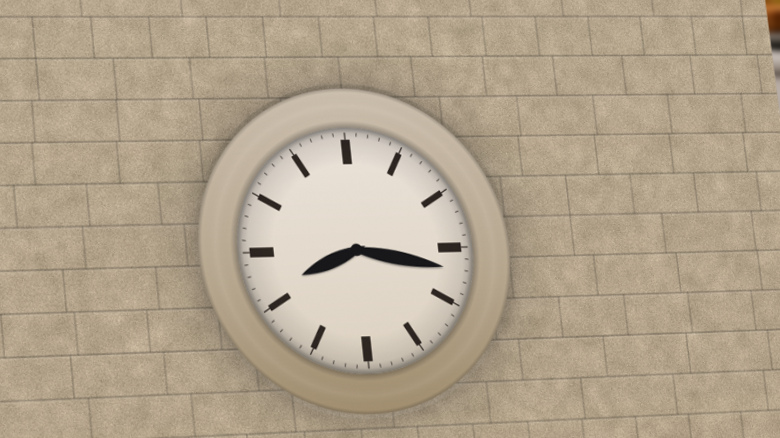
8:17
